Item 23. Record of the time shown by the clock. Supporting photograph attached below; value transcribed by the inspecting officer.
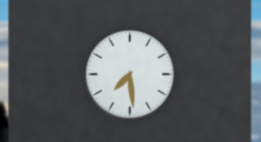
7:29
